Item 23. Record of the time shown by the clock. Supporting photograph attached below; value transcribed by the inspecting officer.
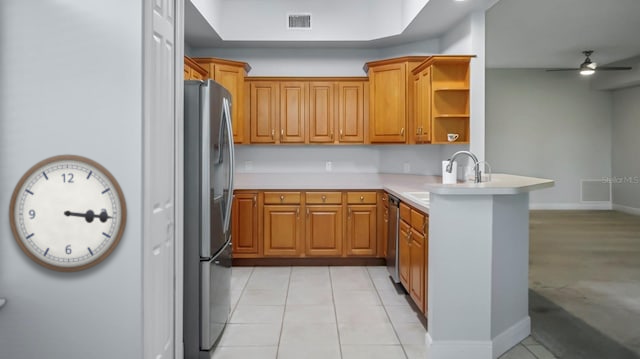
3:16
